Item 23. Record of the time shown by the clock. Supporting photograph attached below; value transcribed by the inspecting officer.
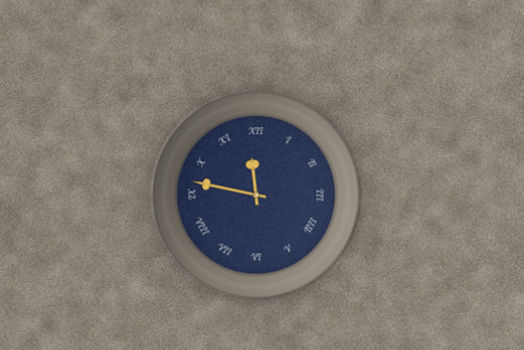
11:47
